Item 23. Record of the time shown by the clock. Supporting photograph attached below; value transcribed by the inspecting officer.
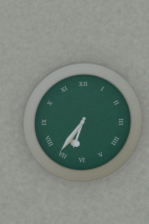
6:36
